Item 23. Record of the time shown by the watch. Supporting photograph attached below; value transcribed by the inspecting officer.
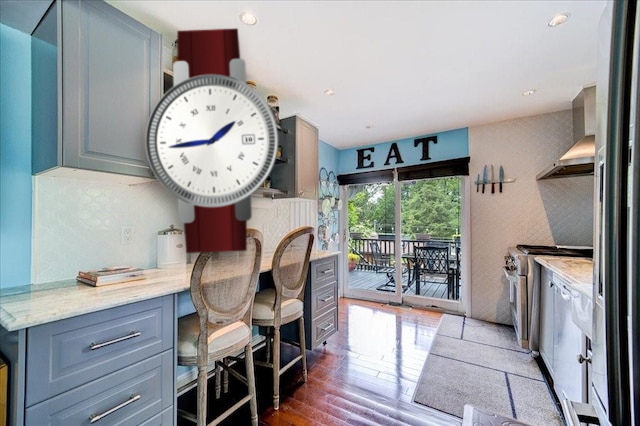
1:44
